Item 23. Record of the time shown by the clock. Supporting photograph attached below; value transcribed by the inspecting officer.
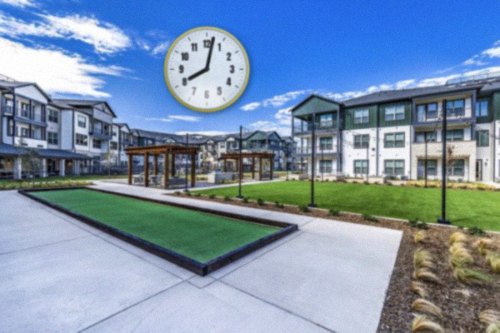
8:02
